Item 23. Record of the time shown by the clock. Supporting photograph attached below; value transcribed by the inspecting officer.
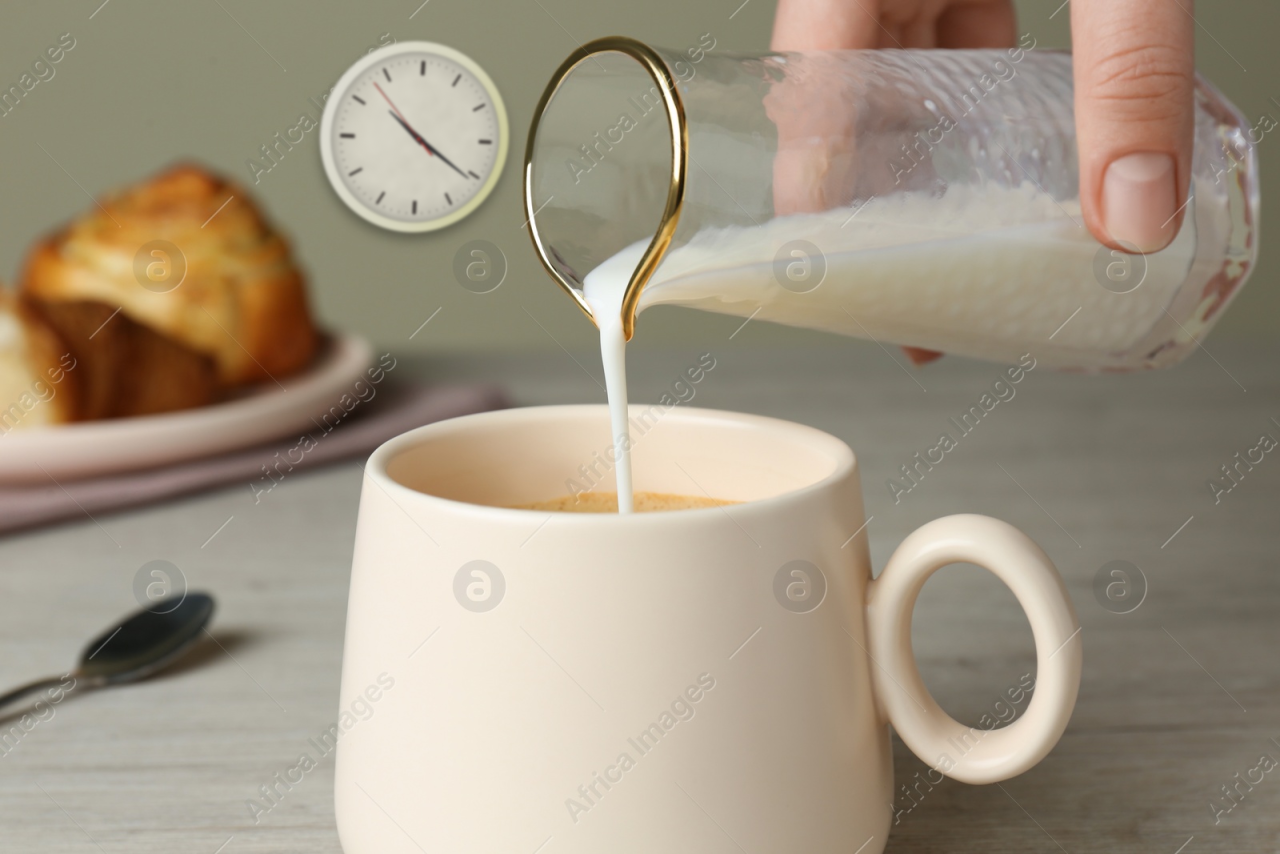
10:20:53
